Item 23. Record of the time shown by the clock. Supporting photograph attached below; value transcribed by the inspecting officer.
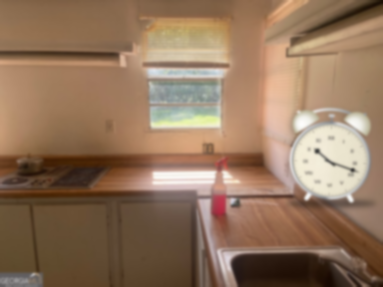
10:18
